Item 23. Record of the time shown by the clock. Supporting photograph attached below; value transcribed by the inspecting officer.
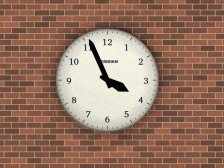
3:56
